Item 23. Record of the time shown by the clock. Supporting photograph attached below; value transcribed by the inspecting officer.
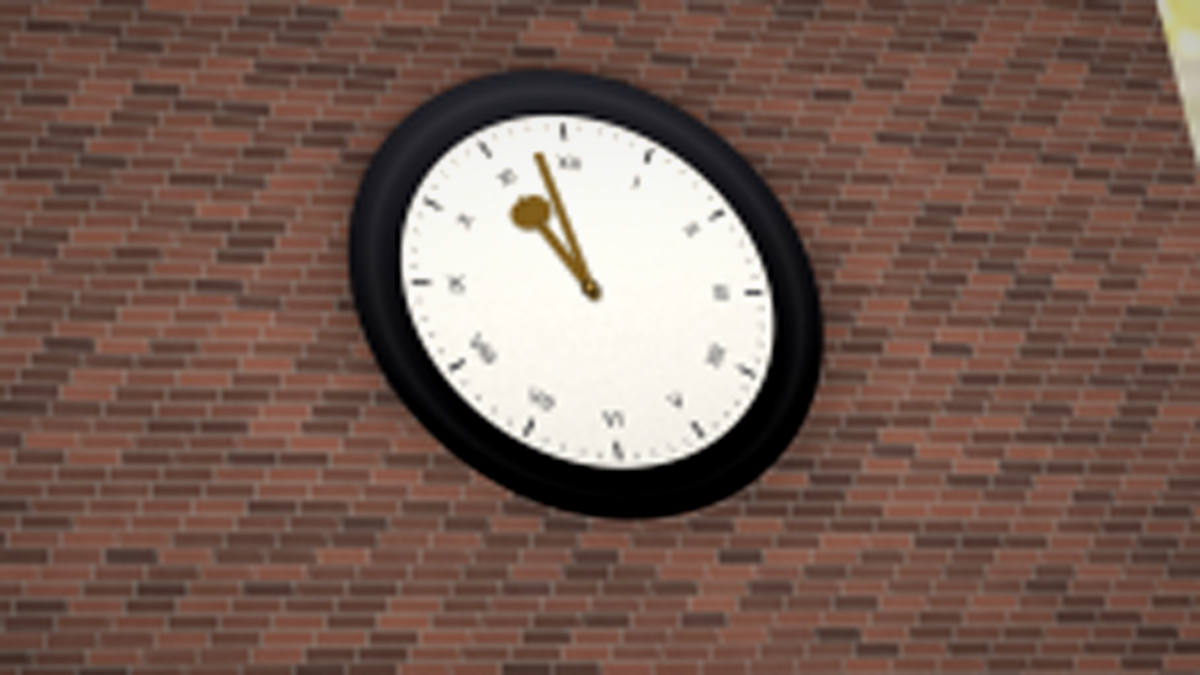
10:58
